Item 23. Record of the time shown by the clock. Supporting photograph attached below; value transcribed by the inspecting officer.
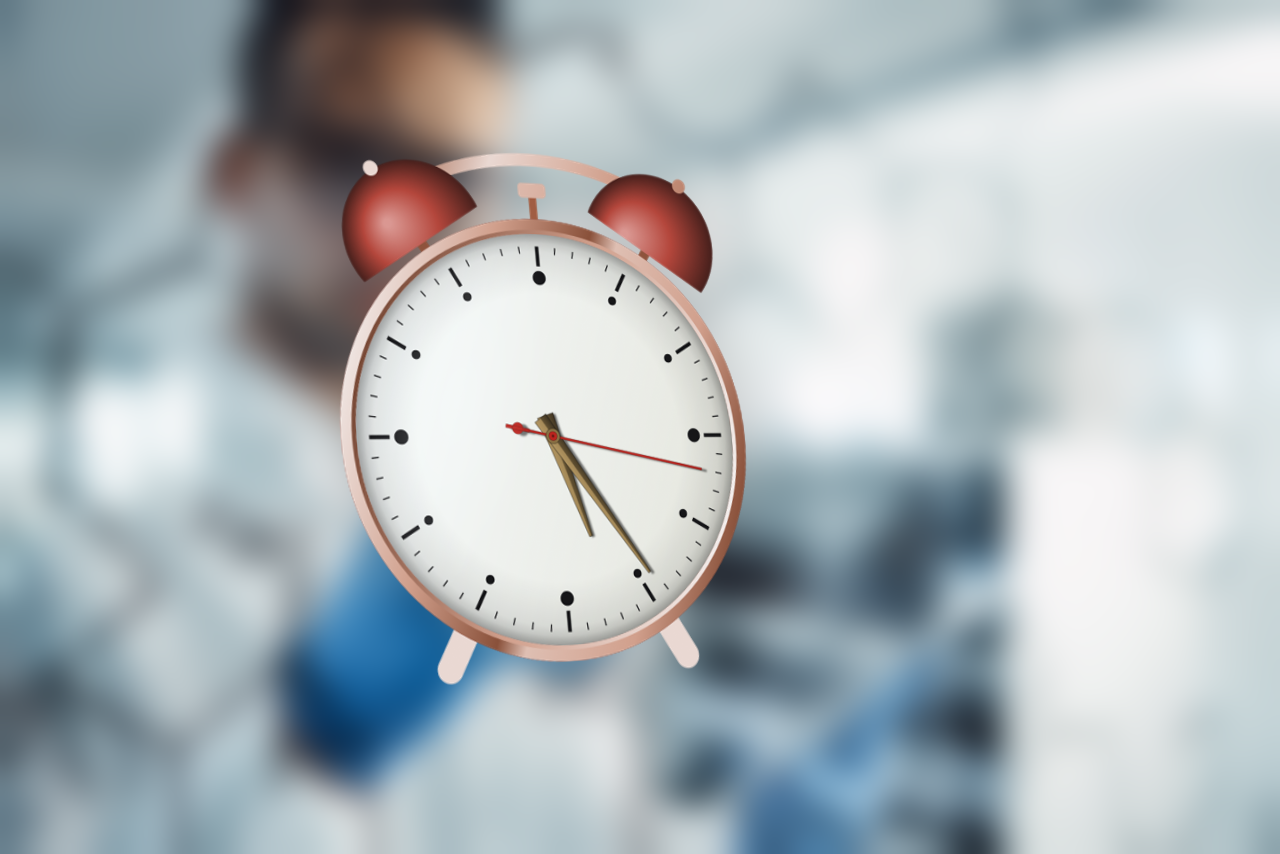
5:24:17
